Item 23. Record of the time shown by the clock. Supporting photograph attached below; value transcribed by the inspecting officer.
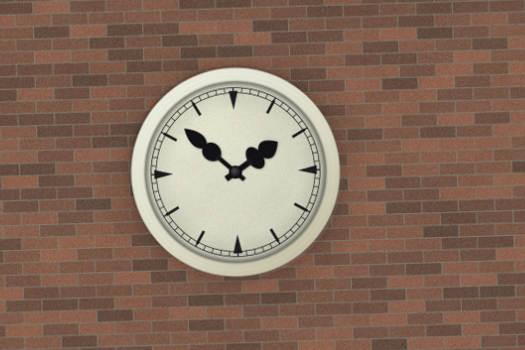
1:52
